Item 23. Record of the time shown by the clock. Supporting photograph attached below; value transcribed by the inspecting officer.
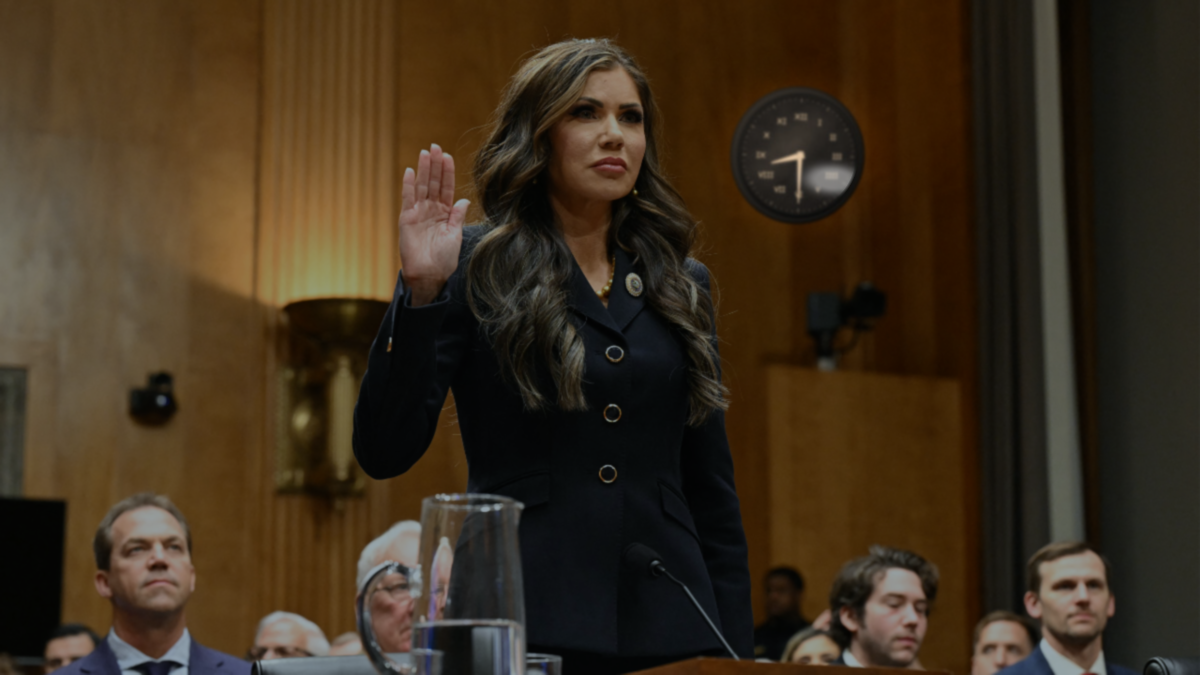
8:30
